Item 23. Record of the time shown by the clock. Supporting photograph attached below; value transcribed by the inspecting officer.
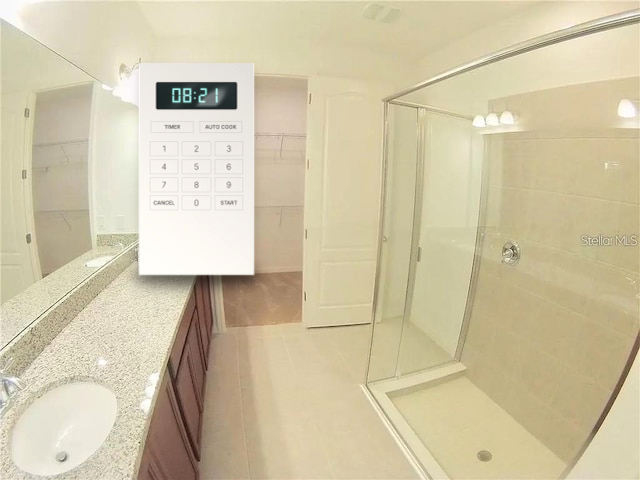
8:21
